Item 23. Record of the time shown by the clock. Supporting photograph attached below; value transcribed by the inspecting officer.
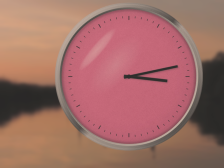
3:13
